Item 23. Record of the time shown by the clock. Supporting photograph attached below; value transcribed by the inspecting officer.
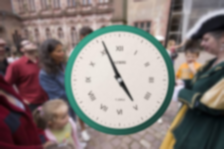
4:56
